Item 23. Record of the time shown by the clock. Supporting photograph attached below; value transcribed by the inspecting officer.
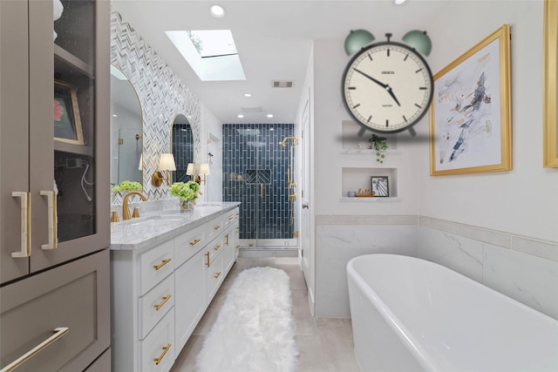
4:50
